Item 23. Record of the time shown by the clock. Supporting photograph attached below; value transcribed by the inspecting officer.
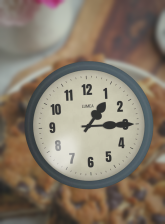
1:15
